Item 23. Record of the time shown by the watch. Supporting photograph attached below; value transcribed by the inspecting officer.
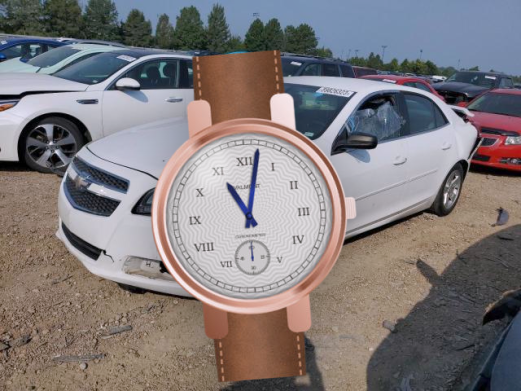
11:02
